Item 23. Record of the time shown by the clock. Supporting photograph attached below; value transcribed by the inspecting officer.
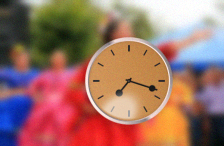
7:18
